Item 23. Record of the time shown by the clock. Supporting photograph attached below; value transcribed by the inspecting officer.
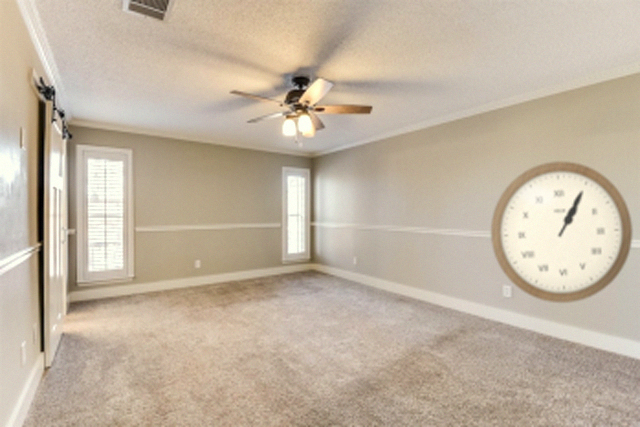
1:05
